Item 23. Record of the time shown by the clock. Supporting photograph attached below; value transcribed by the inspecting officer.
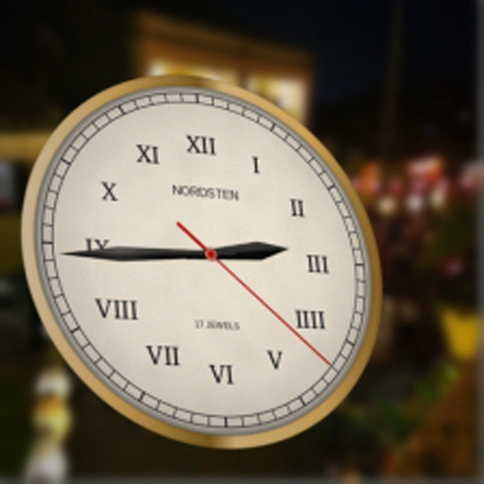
2:44:22
